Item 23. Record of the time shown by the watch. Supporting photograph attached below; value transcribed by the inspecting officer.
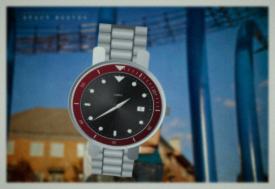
1:39
